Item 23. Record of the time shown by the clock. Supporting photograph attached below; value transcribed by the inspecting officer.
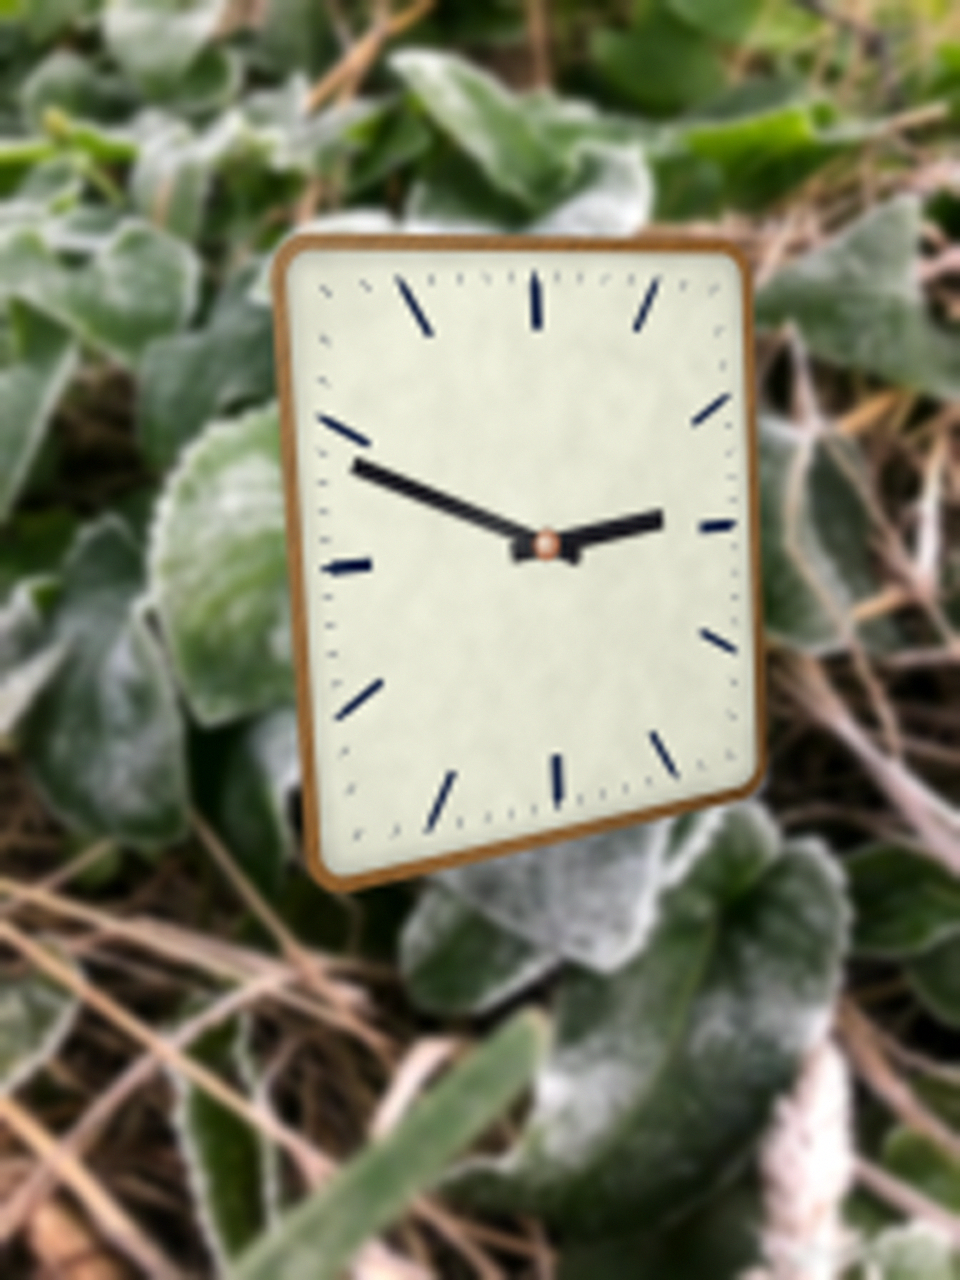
2:49
